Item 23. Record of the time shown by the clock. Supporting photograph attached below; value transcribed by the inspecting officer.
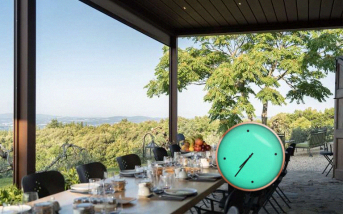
7:37
